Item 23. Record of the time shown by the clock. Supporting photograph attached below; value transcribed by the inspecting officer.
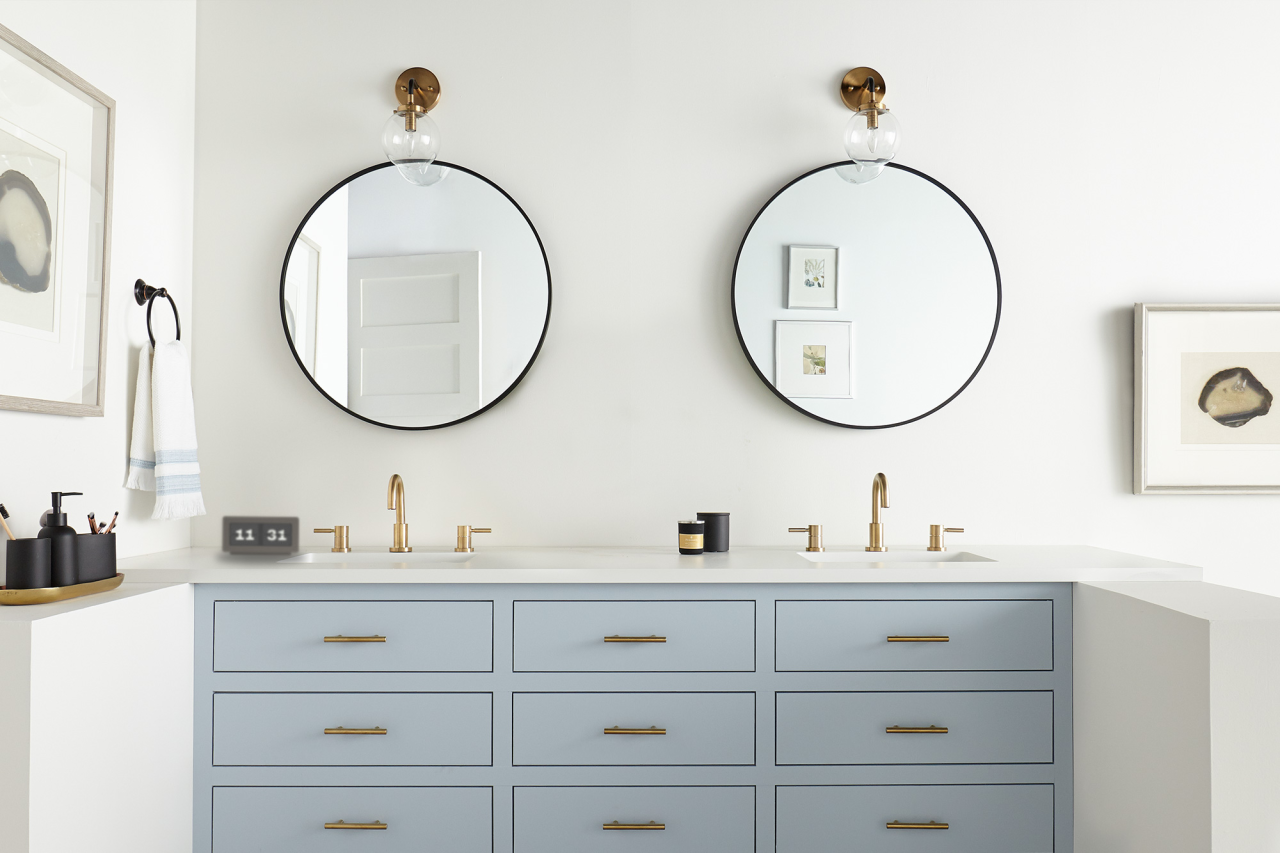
11:31
